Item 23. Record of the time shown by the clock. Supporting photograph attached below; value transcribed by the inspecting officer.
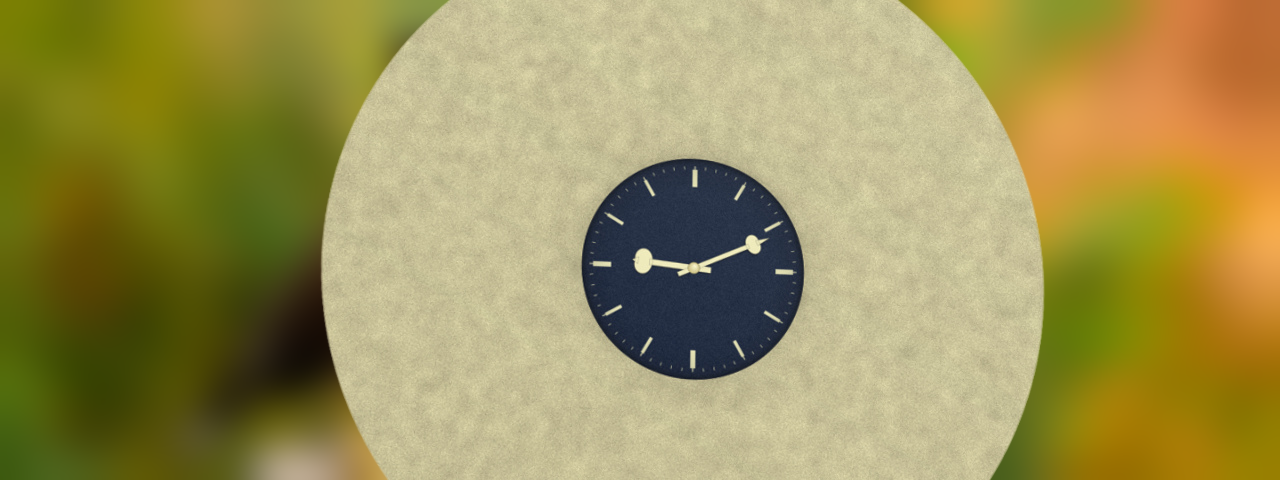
9:11
